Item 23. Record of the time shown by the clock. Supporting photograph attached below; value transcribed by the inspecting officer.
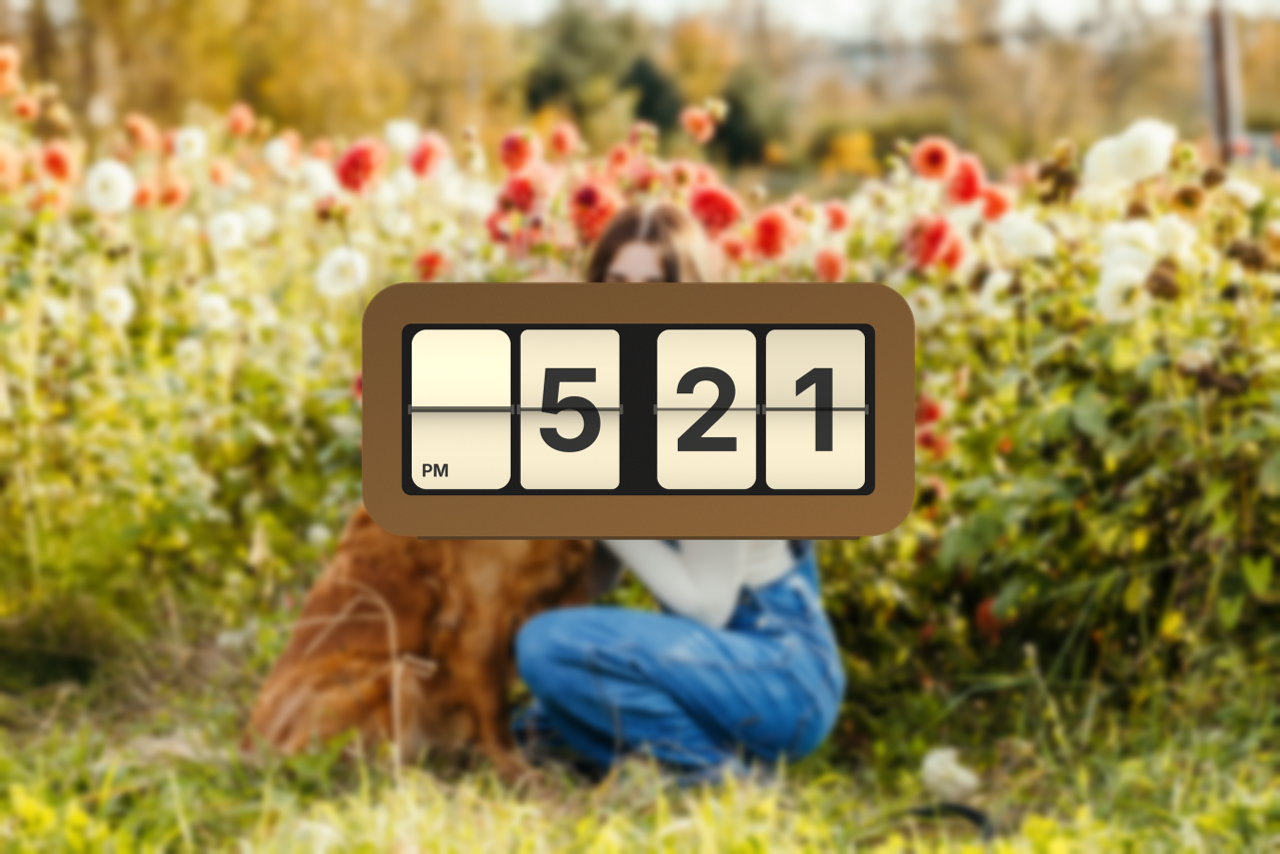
5:21
